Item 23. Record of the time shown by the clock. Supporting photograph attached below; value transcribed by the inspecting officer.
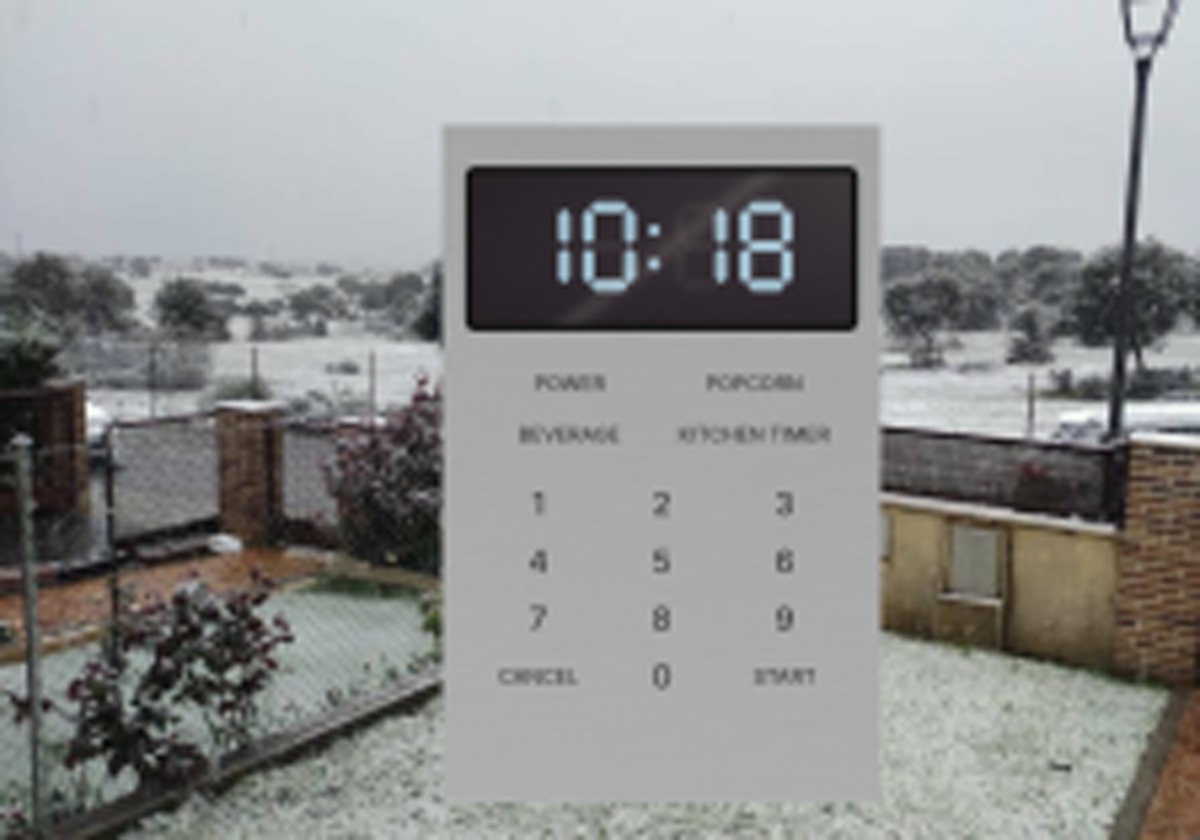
10:18
